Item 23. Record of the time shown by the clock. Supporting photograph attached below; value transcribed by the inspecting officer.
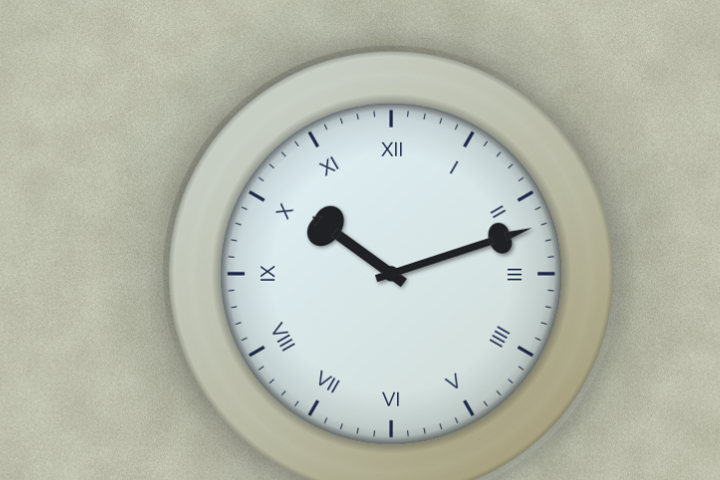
10:12
